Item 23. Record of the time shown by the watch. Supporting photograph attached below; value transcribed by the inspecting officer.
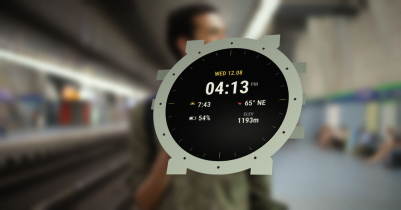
4:13
